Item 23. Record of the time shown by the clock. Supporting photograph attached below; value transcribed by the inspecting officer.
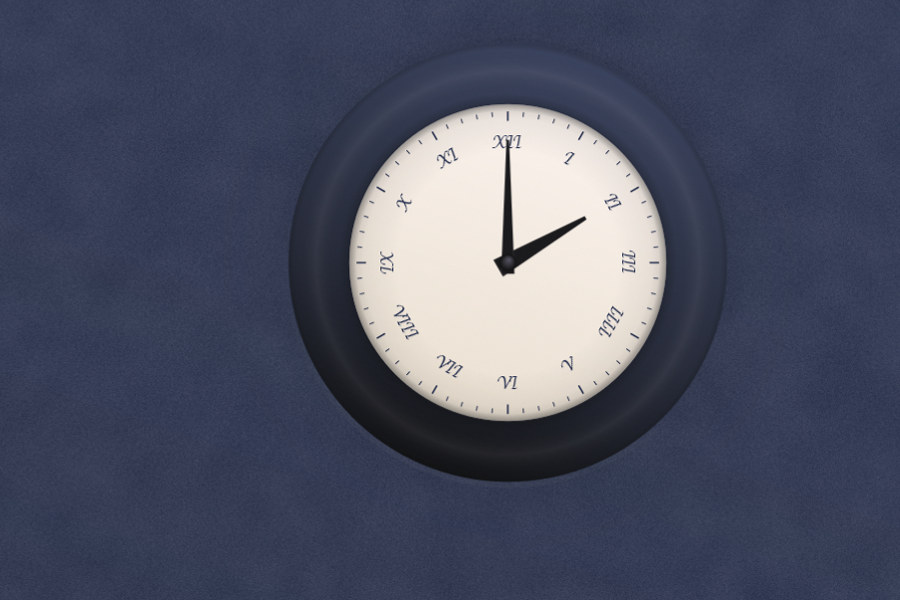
2:00
